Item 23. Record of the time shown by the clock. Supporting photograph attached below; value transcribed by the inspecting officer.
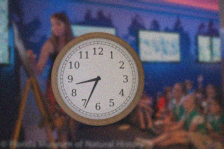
8:34
